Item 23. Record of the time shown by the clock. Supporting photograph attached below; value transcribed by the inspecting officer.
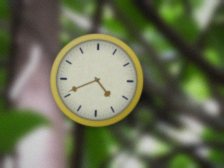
4:41
